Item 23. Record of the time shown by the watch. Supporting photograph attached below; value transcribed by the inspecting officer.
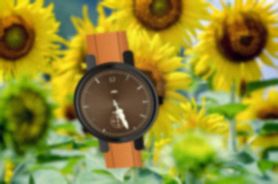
5:27
